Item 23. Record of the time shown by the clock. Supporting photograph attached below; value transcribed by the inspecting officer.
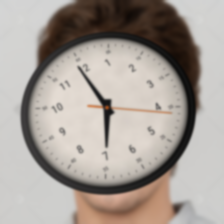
6:59:21
